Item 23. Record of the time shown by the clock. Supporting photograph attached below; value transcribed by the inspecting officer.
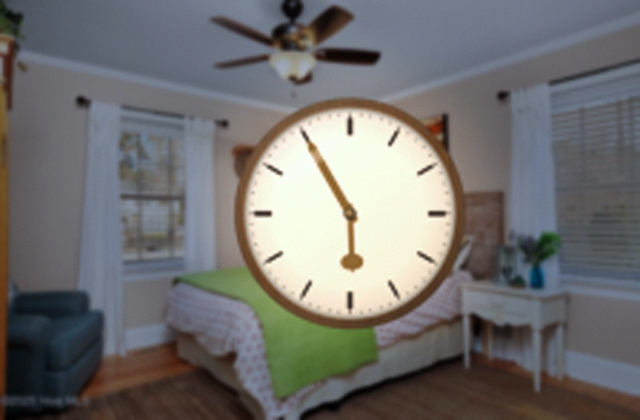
5:55
